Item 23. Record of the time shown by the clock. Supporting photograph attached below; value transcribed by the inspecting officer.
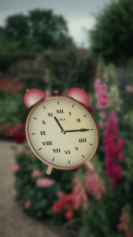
11:15
